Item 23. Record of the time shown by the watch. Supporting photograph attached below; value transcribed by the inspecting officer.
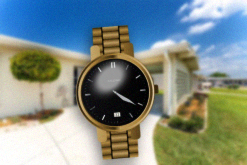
4:21
